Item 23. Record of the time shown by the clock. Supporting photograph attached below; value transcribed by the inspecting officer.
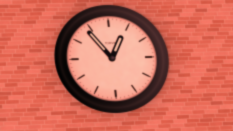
12:54
